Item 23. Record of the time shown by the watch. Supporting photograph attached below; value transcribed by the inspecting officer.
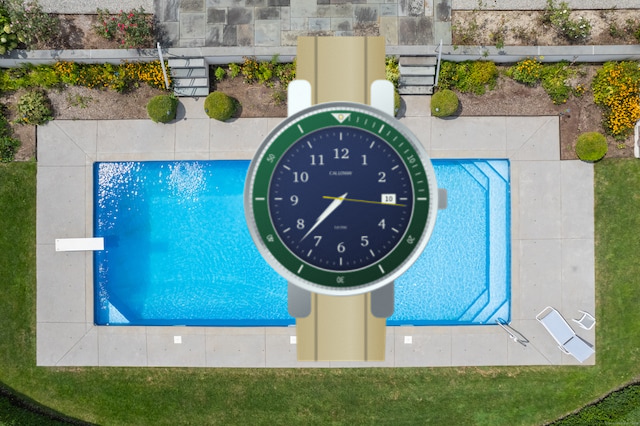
7:37:16
